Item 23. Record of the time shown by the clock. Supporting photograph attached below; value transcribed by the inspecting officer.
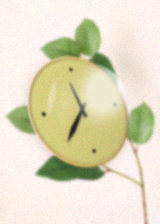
11:37
